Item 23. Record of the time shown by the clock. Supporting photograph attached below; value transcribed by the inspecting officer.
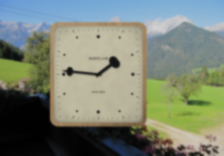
1:46
